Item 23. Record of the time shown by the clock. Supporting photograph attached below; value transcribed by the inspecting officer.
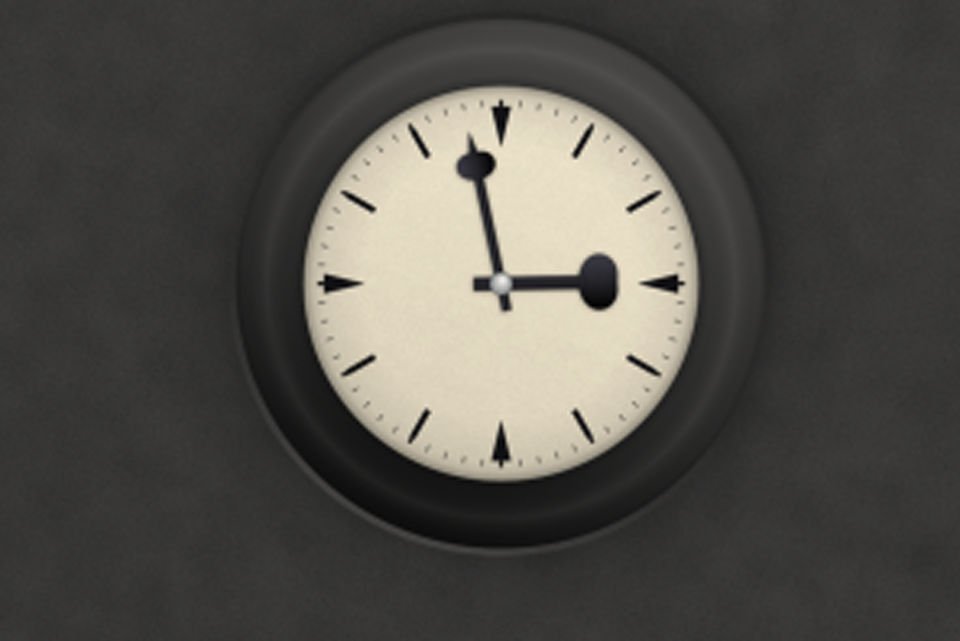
2:58
